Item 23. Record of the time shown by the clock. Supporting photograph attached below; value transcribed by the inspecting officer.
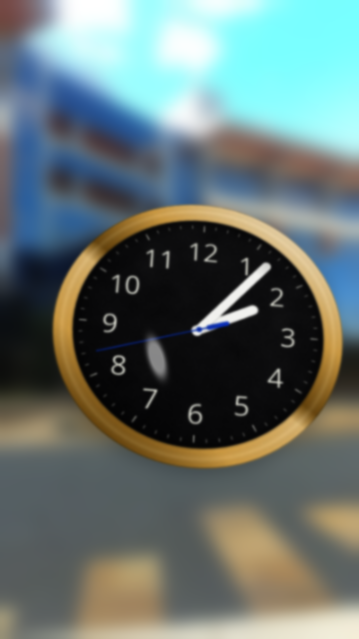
2:06:42
